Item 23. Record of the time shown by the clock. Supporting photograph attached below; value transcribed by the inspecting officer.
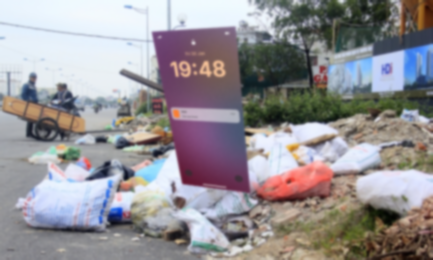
19:48
